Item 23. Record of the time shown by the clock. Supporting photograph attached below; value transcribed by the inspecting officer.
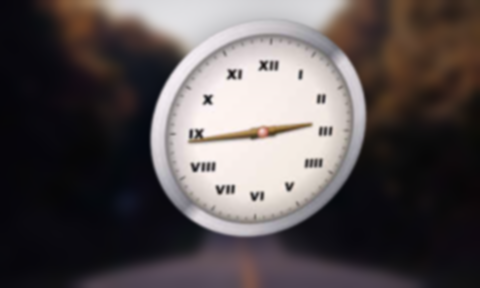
2:44
